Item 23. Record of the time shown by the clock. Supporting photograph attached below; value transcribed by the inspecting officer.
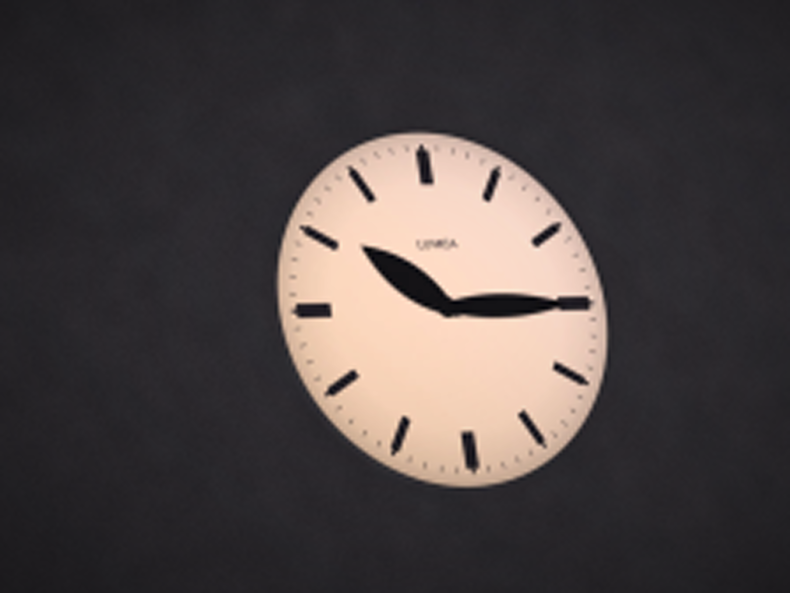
10:15
